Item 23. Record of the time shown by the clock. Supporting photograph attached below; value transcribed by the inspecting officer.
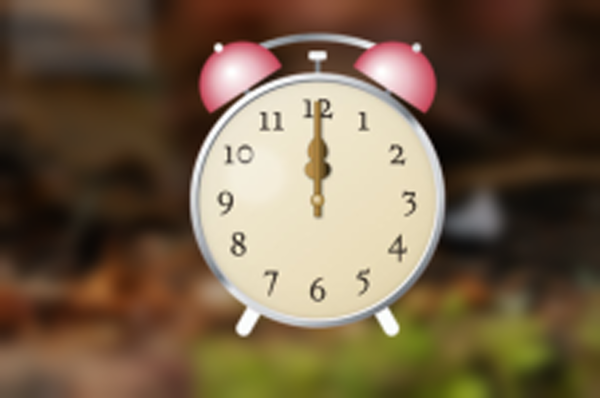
12:00
